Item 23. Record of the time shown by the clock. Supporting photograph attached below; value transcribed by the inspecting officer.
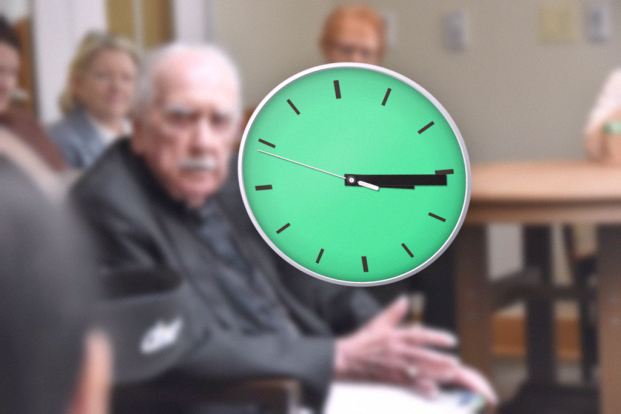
3:15:49
